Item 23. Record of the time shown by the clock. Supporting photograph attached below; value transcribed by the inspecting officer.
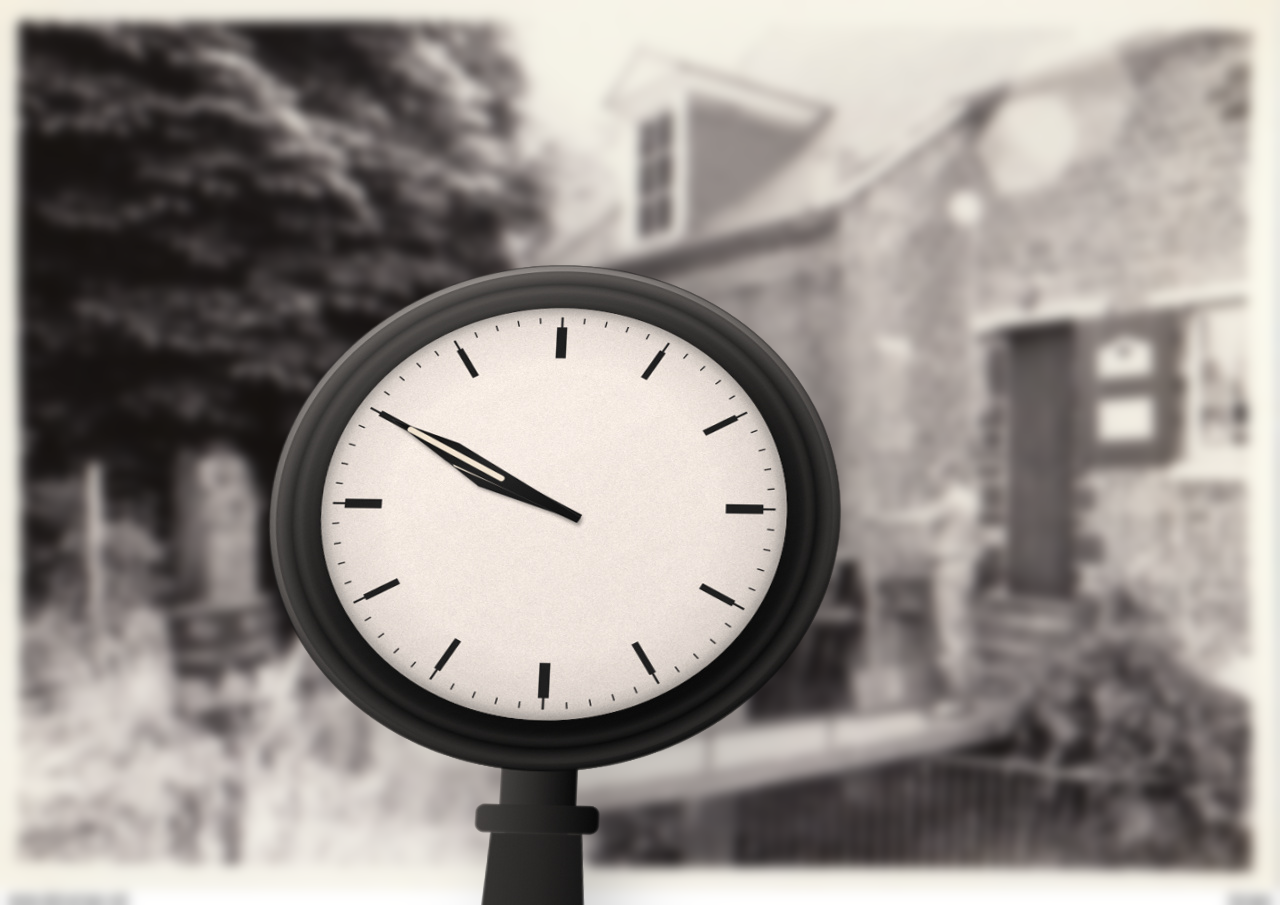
9:50
